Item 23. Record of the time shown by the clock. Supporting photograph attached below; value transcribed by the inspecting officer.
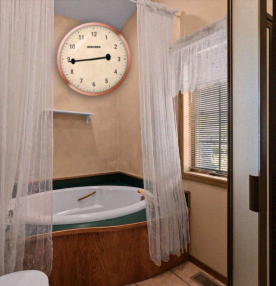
2:44
